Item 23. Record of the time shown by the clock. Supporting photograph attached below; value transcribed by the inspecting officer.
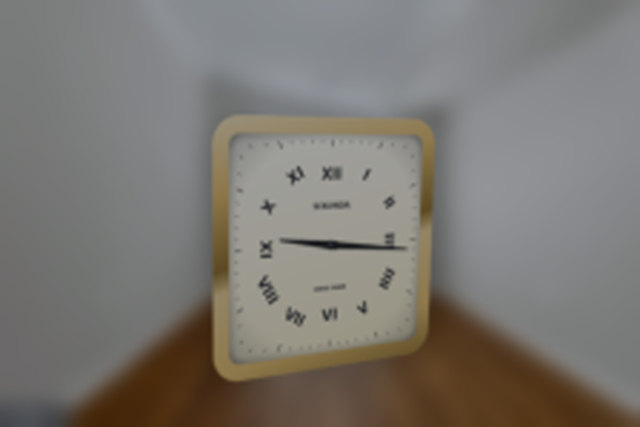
9:16
